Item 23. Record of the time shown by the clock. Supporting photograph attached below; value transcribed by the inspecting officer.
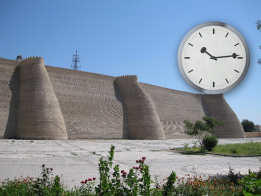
10:14
